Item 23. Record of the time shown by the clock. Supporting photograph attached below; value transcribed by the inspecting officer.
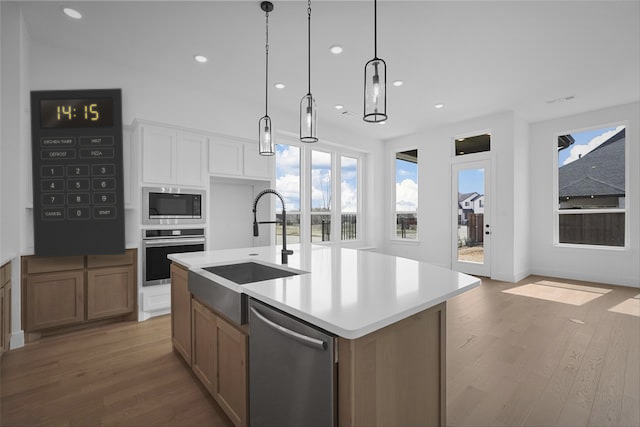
14:15
